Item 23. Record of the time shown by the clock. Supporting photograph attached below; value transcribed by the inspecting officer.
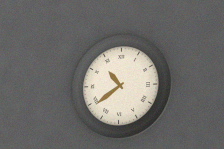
10:39
